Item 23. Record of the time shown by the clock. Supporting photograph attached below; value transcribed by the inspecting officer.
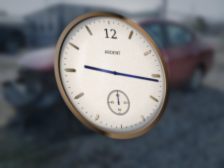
9:16
